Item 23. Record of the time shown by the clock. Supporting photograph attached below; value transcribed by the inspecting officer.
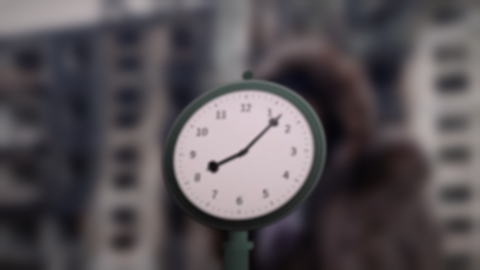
8:07
